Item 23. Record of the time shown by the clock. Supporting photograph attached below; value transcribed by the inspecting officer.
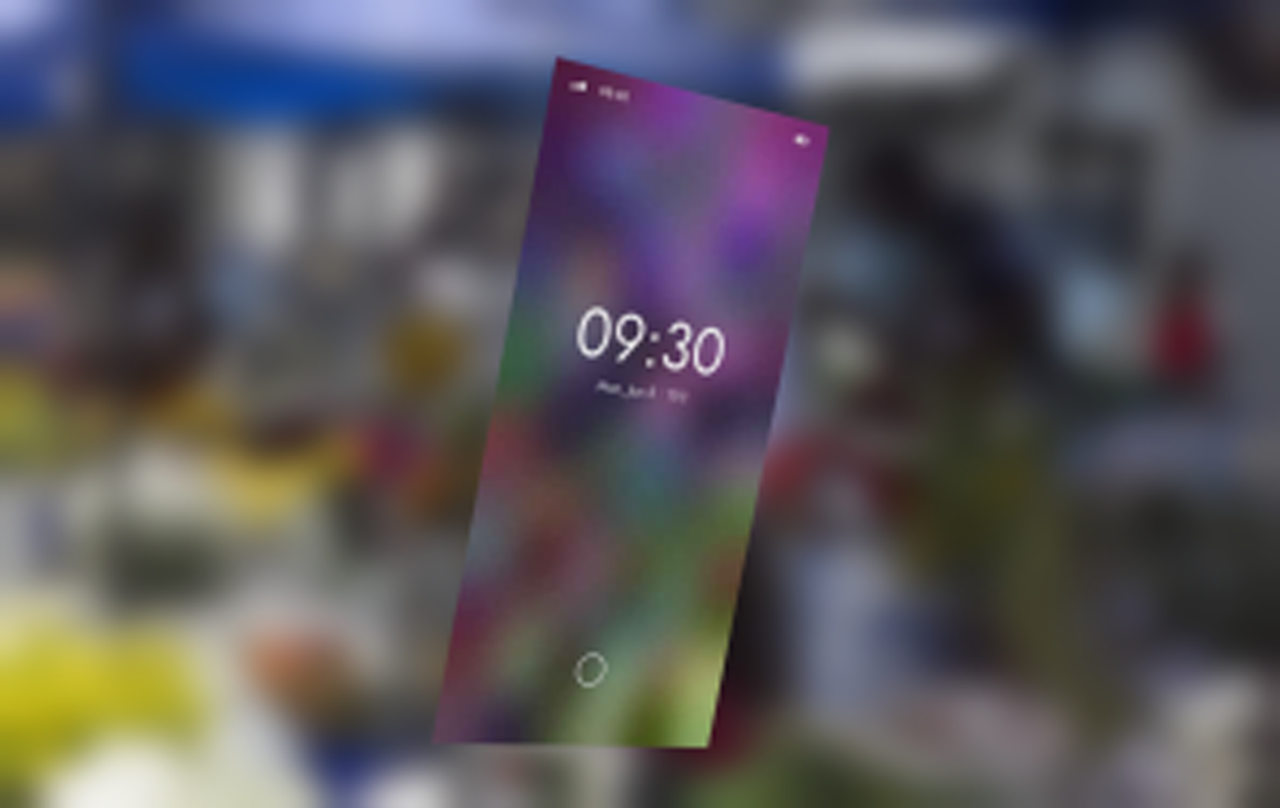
9:30
